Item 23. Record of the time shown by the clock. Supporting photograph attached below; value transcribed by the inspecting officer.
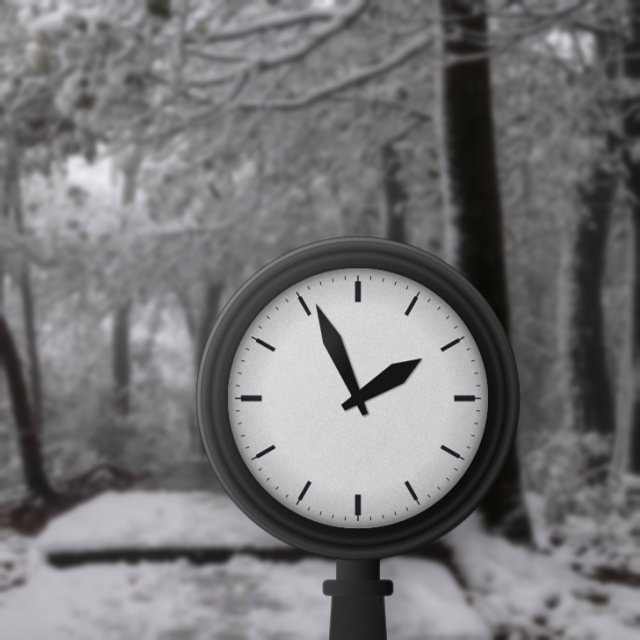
1:56
